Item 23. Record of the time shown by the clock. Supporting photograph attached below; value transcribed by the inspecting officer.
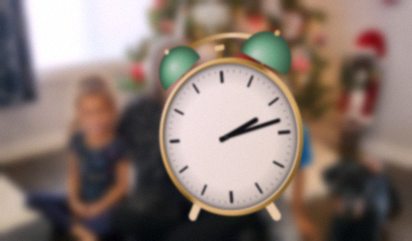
2:13
